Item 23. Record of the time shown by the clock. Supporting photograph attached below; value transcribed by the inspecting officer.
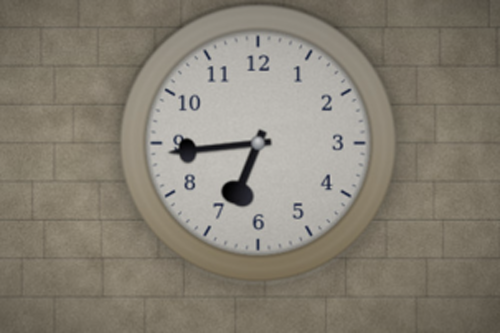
6:44
